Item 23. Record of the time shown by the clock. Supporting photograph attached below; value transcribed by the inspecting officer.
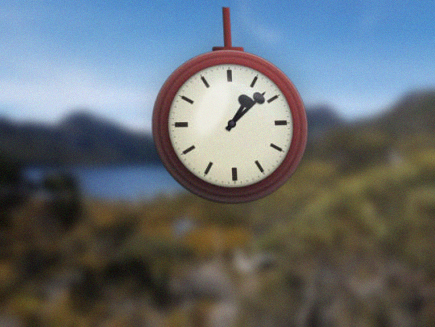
1:08
